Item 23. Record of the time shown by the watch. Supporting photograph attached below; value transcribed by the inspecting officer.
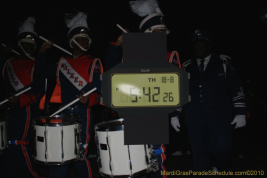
5:42:26
